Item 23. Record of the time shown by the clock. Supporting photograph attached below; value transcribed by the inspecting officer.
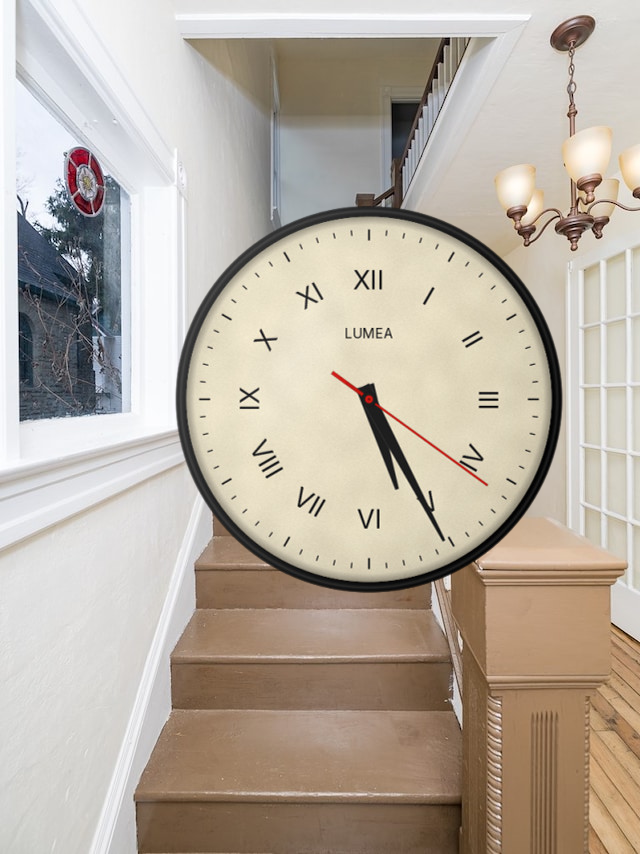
5:25:21
